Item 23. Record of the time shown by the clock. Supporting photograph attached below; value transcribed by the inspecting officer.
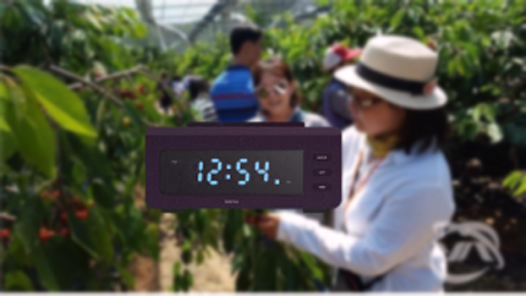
12:54
